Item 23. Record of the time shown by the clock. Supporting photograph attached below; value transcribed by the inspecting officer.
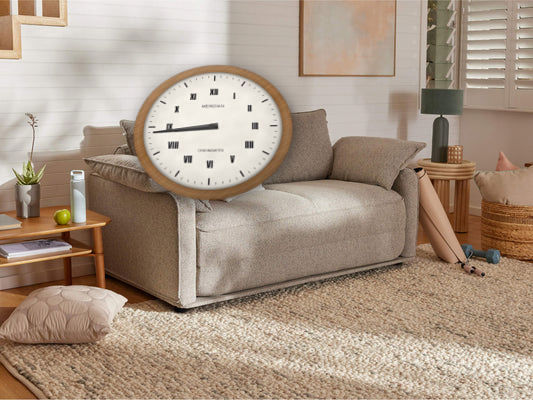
8:44
